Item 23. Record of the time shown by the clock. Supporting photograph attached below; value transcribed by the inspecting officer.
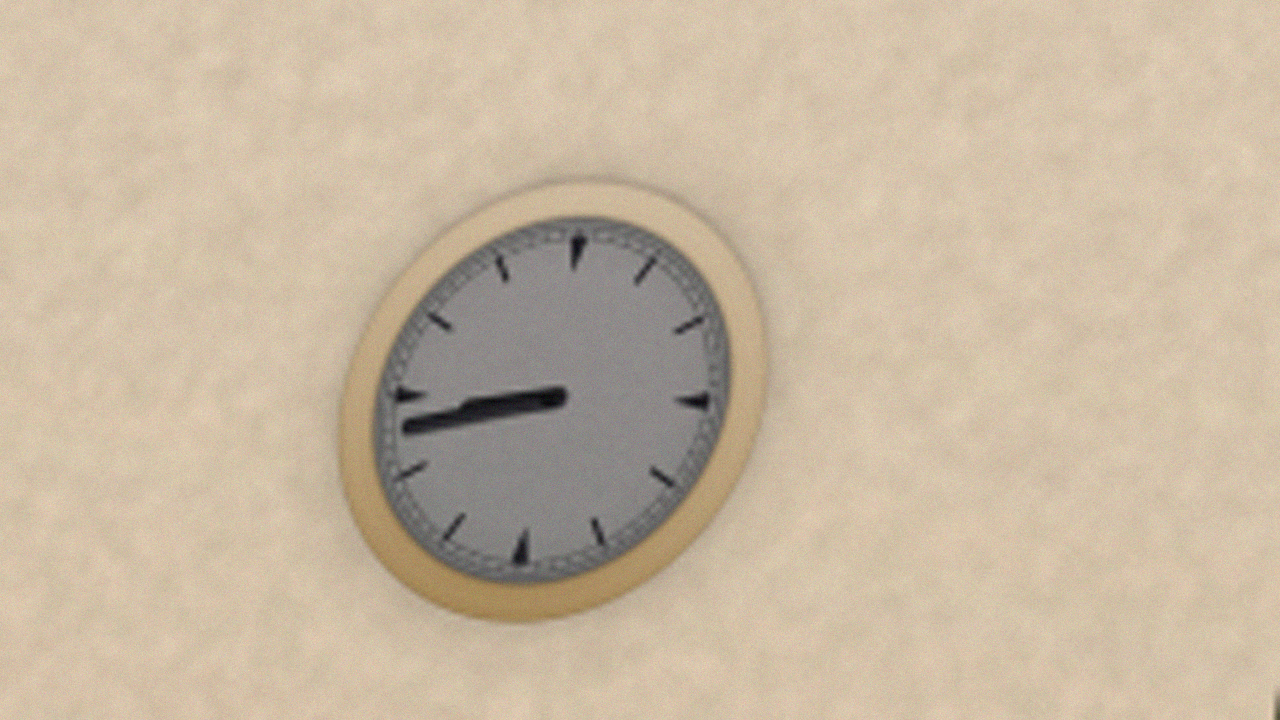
8:43
